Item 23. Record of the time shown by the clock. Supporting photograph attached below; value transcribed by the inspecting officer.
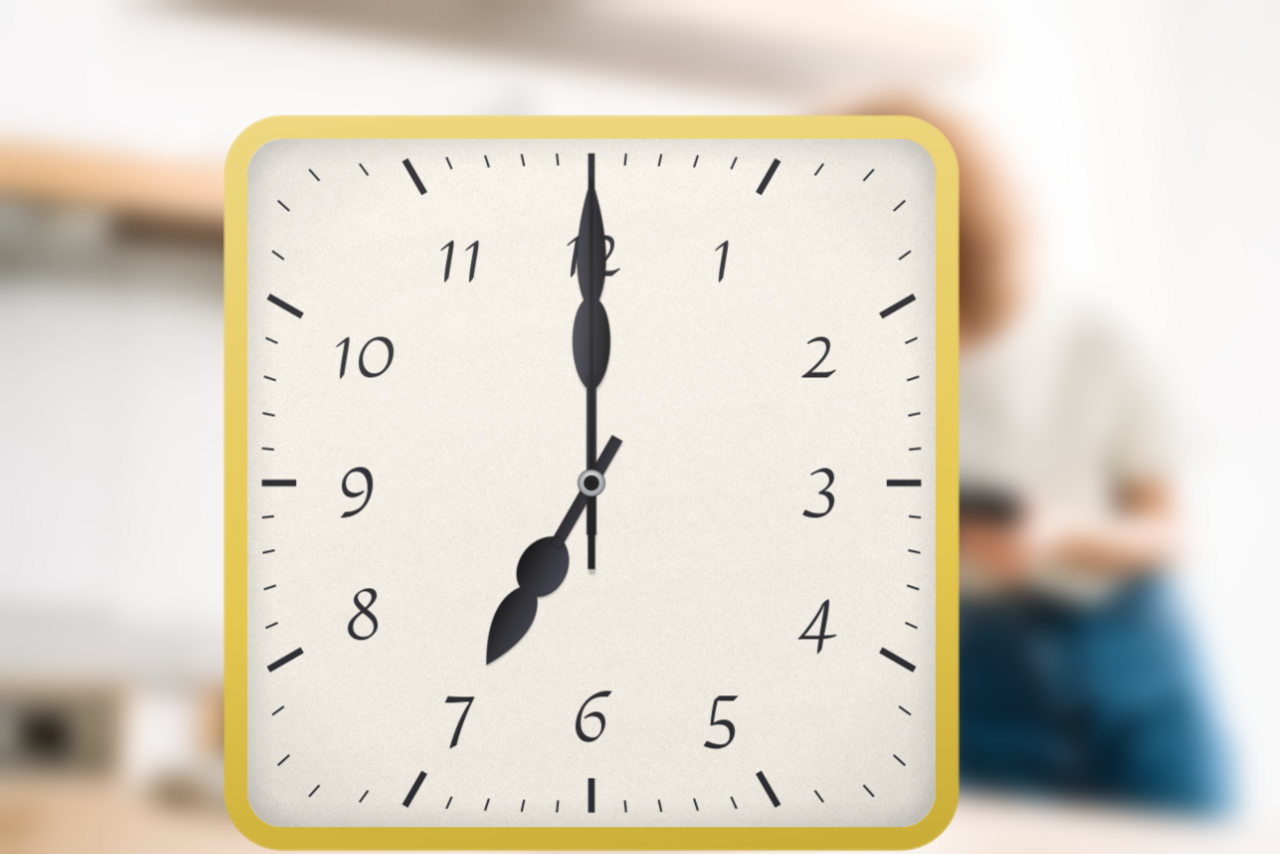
7:00:00
